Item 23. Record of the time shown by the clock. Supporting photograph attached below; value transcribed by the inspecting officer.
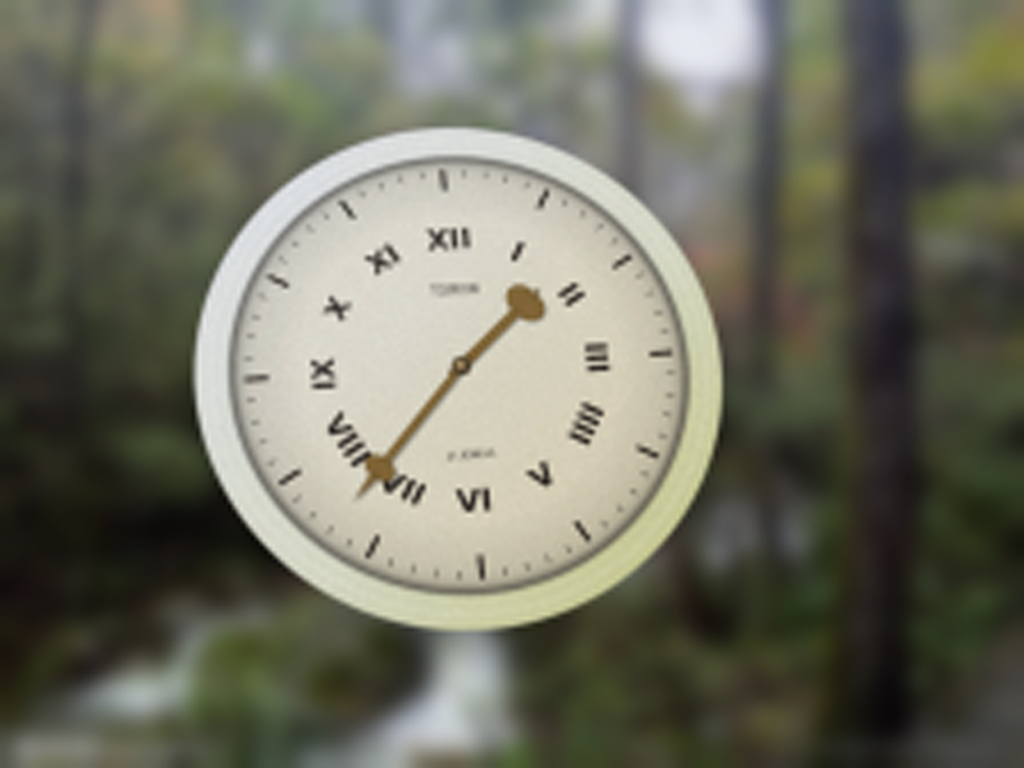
1:37
